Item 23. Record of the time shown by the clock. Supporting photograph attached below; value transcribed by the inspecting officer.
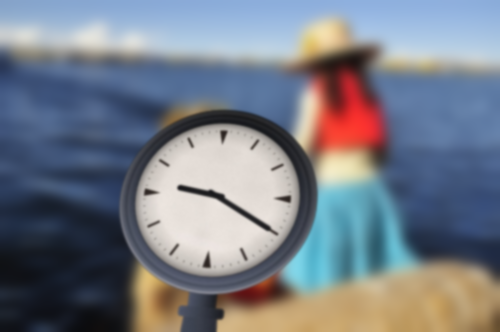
9:20
